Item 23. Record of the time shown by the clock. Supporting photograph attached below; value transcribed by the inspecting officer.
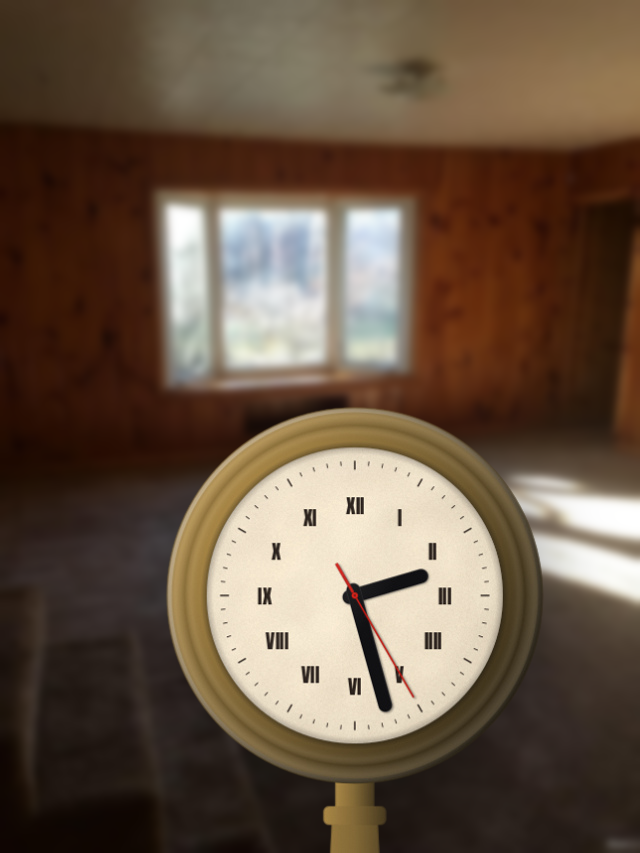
2:27:25
